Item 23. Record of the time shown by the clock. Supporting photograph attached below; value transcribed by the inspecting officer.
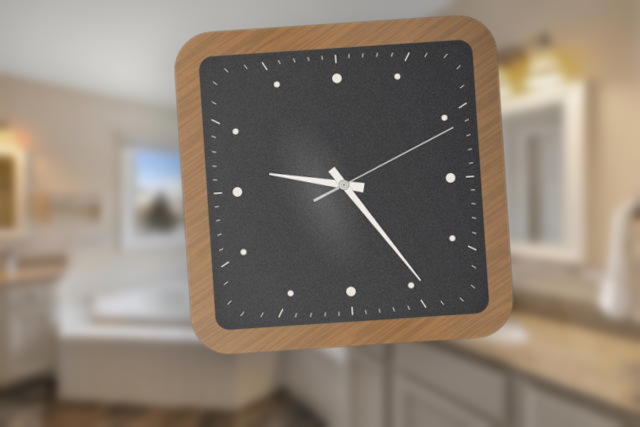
9:24:11
